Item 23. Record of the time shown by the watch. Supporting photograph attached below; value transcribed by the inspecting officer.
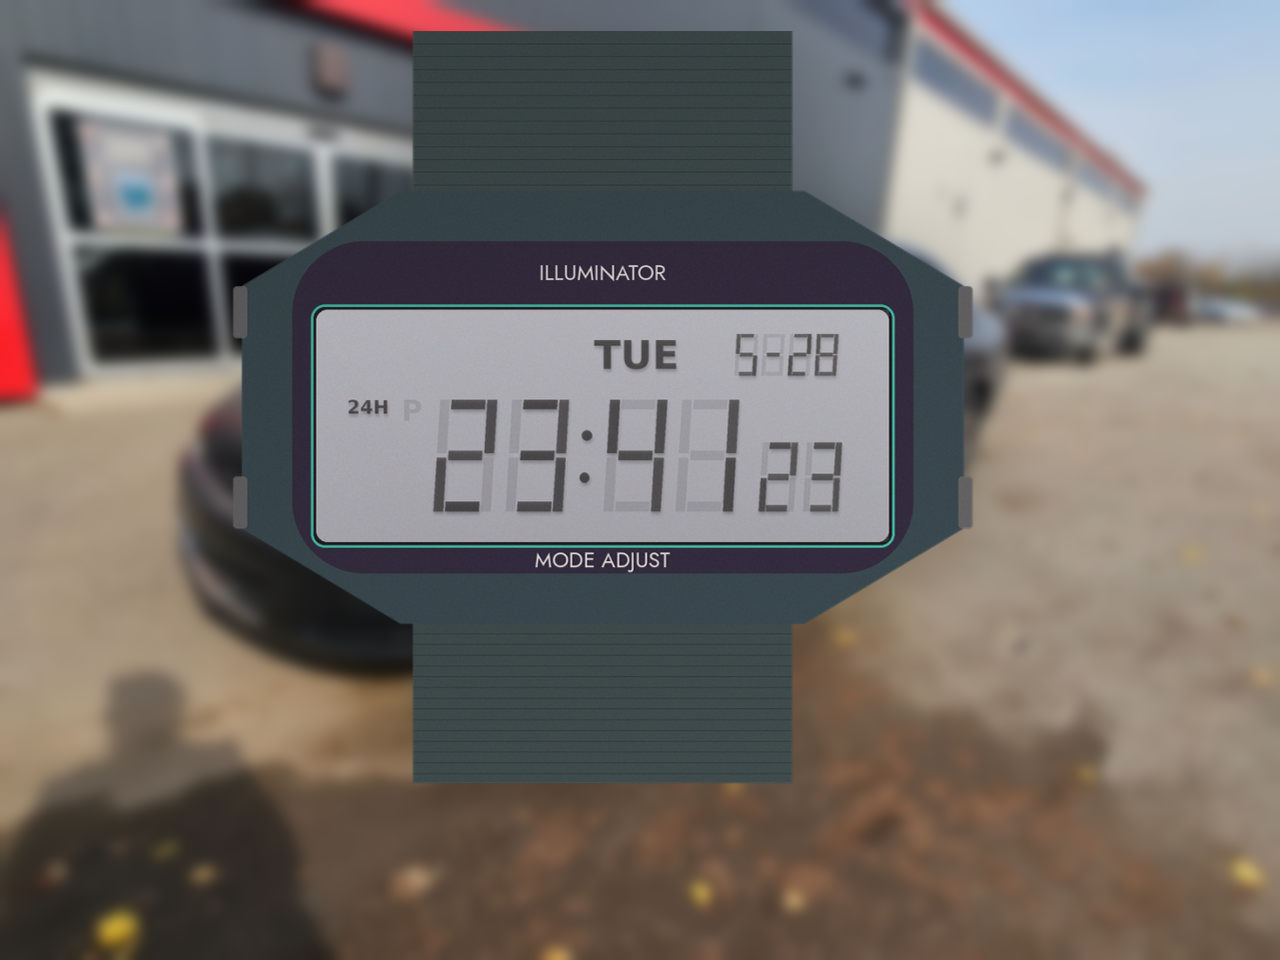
23:41:23
